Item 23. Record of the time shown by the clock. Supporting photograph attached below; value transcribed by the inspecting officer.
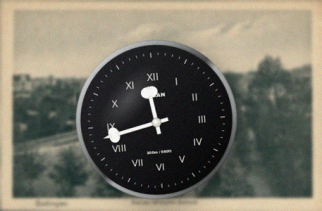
11:43
